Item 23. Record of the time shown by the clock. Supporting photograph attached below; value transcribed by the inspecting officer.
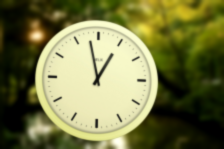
12:58
